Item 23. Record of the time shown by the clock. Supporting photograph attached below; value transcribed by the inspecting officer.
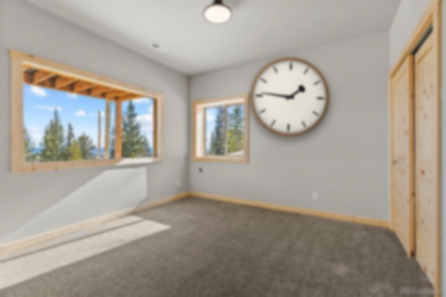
1:46
